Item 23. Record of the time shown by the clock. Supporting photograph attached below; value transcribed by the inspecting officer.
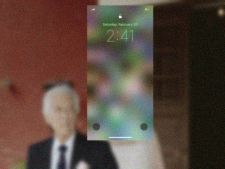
2:41
